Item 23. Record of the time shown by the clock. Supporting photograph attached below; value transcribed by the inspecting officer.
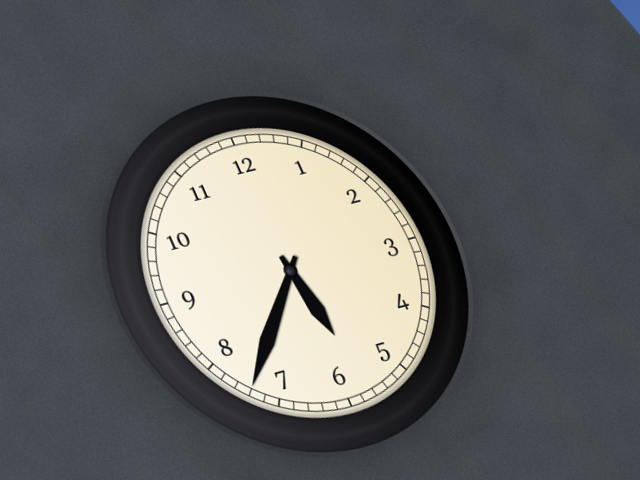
5:37
